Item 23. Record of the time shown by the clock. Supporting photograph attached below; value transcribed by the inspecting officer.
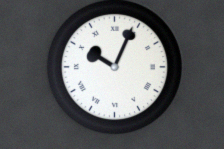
10:04
